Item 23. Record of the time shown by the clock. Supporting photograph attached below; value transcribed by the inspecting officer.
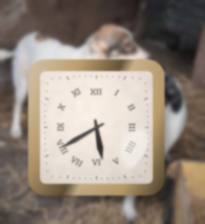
5:40
